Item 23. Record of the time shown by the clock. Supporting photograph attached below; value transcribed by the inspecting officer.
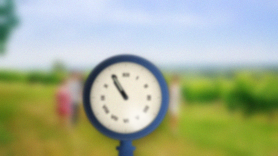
10:55
